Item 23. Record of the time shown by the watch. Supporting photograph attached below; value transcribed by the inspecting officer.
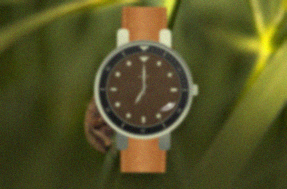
7:00
